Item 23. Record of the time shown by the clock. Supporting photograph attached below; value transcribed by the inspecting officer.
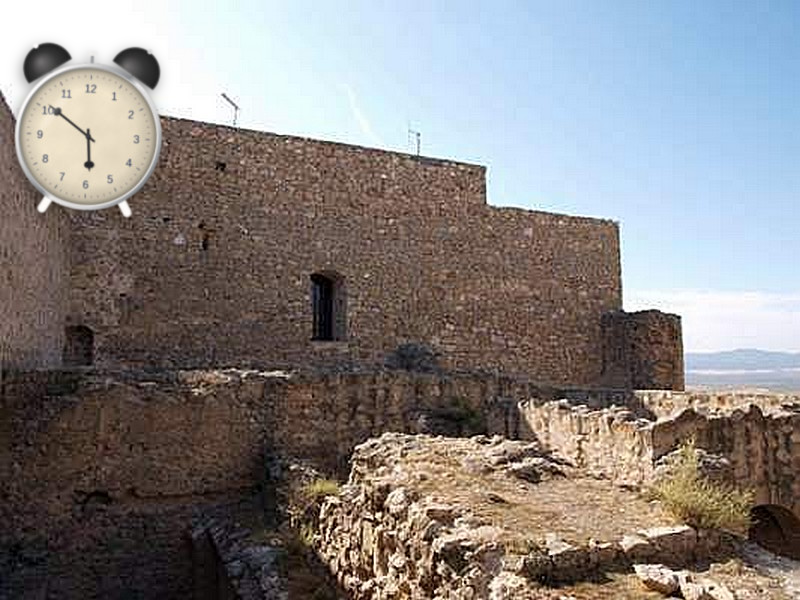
5:51
